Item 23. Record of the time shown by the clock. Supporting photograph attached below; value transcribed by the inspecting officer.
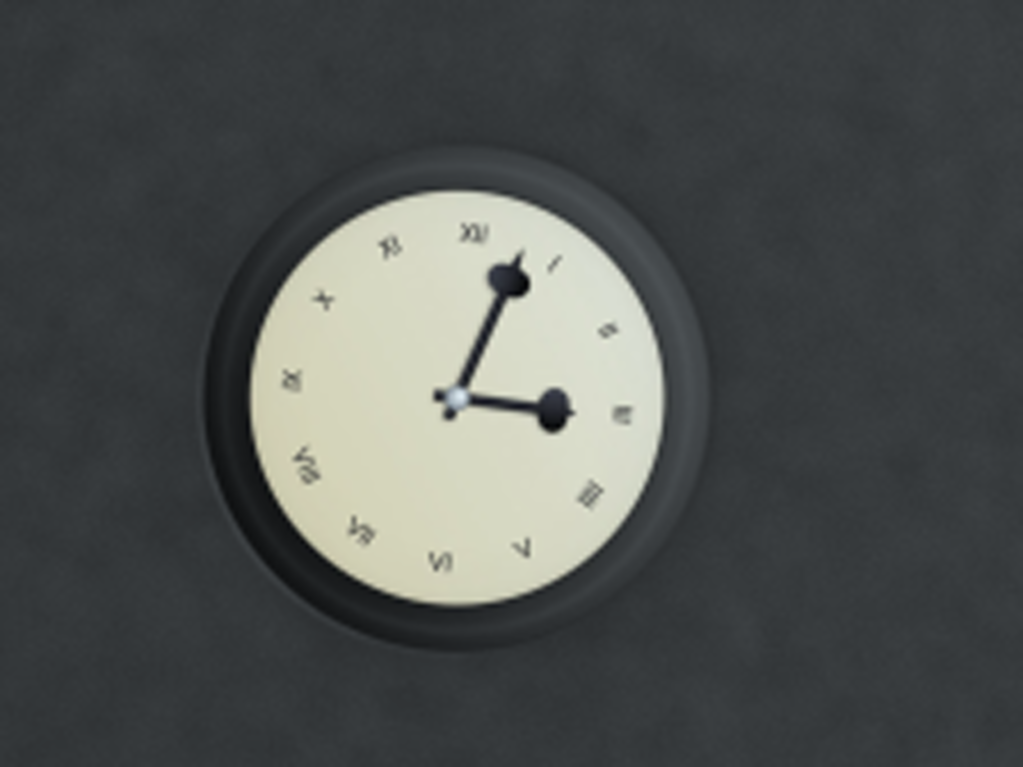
3:03
